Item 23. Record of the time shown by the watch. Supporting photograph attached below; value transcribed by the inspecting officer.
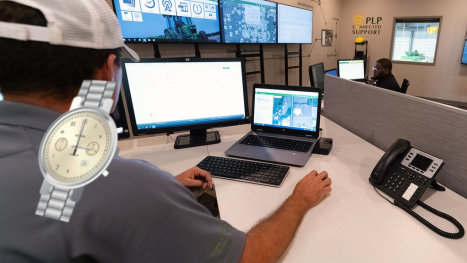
2:59
